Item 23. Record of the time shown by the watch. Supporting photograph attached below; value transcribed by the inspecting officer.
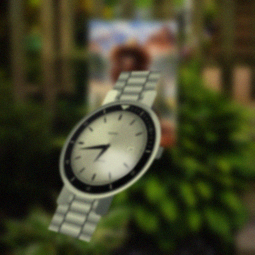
6:43
